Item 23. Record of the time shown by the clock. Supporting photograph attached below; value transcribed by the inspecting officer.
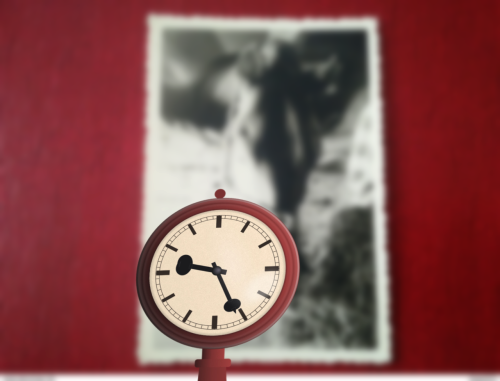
9:26
